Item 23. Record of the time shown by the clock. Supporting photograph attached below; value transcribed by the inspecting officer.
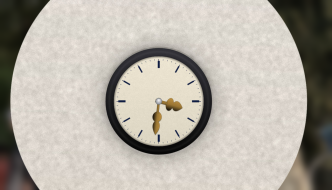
3:31
